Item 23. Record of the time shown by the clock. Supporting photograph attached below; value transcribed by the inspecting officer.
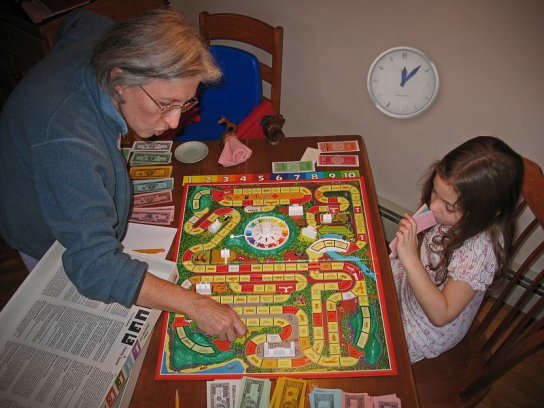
12:07
